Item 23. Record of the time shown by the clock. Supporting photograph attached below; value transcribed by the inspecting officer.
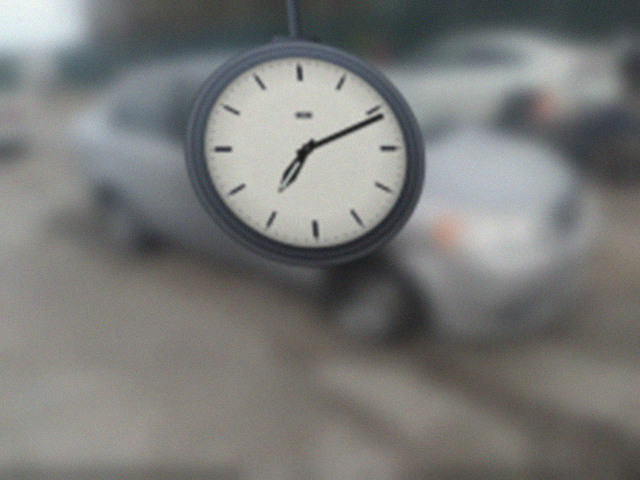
7:11
